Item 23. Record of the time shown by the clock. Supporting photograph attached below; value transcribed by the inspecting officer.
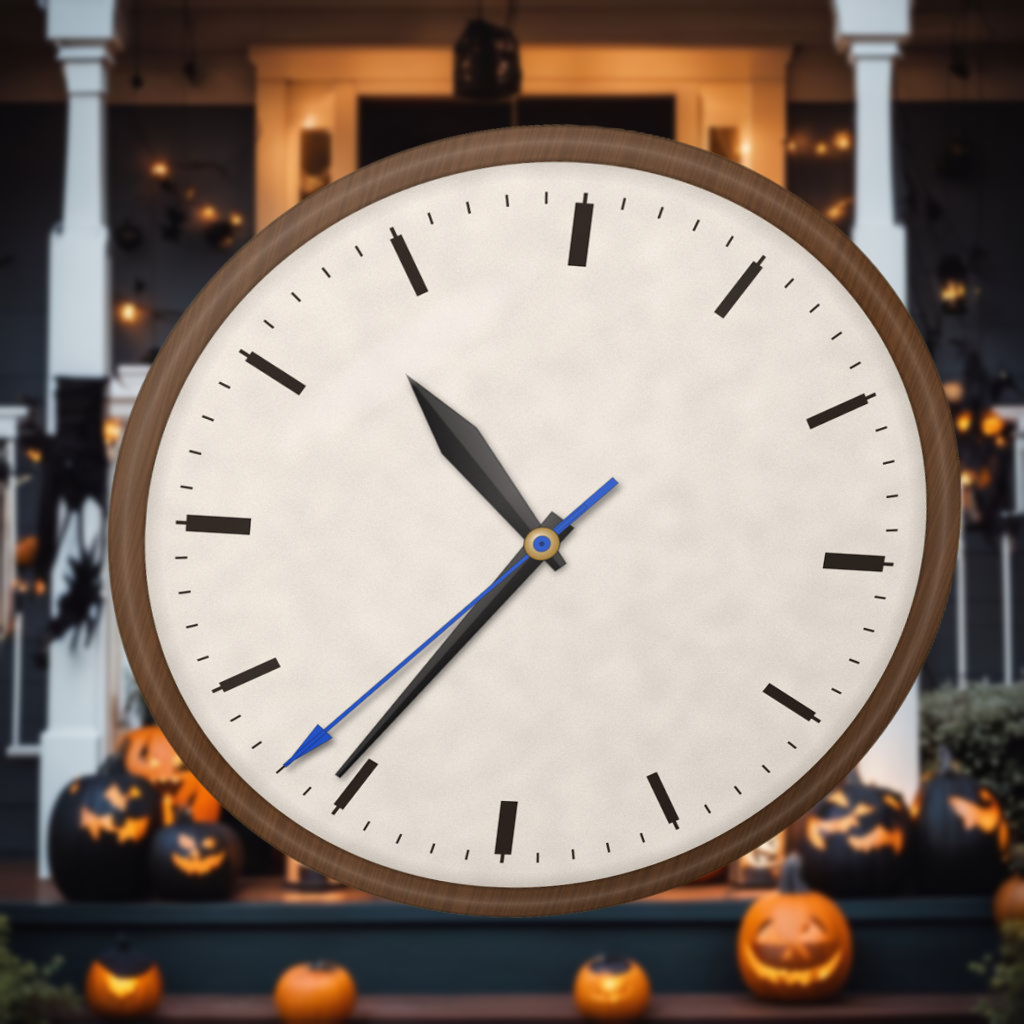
10:35:37
